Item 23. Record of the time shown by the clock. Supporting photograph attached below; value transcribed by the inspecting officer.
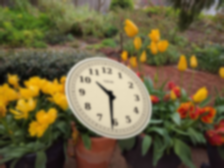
10:31
